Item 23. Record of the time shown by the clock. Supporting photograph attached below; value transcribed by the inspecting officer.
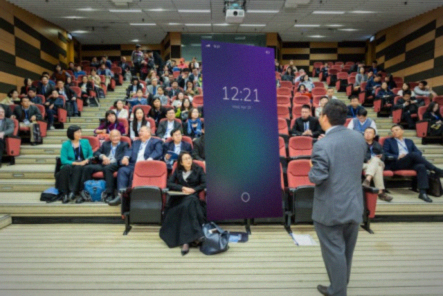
12:21
